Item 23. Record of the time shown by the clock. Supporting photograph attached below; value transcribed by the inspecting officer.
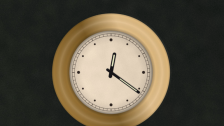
12:21
